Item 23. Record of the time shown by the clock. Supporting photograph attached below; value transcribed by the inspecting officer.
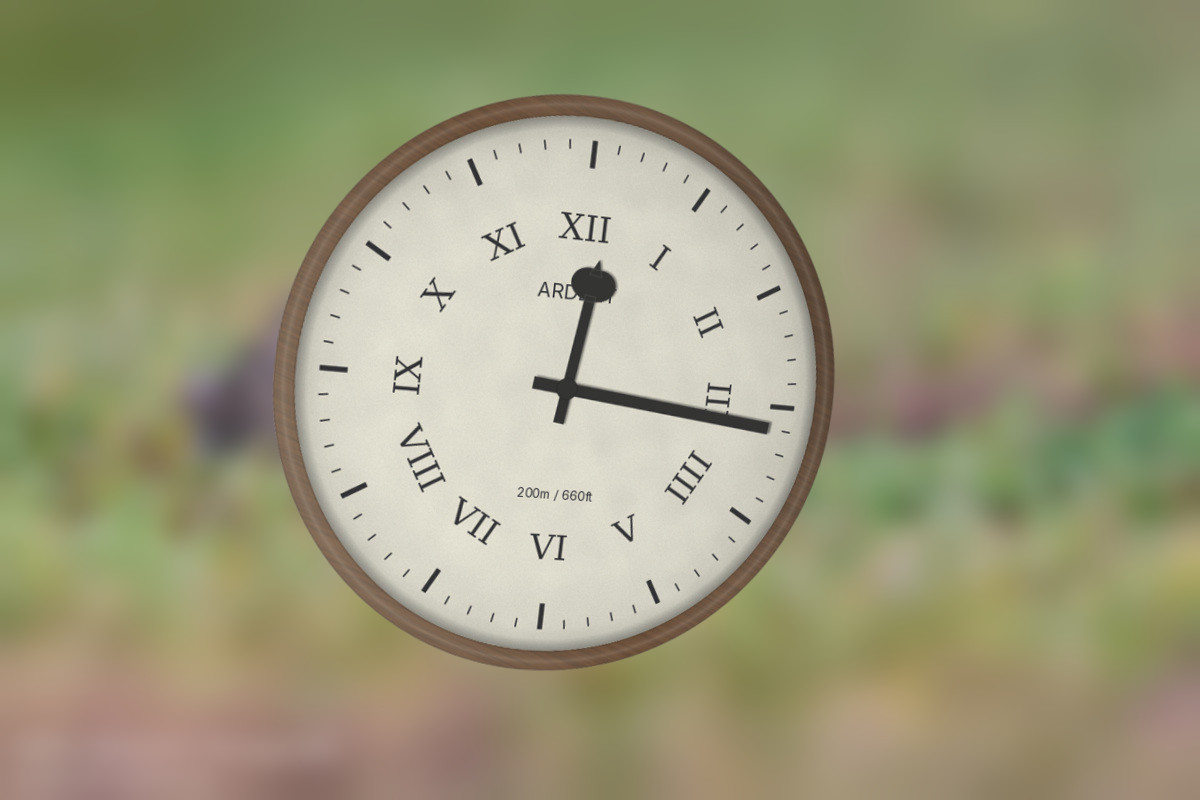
12:16
